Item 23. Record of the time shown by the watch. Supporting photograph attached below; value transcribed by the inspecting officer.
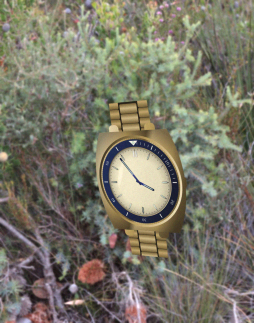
3:54
